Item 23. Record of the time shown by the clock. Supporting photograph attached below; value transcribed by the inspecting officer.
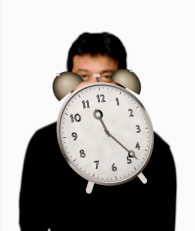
11:23
